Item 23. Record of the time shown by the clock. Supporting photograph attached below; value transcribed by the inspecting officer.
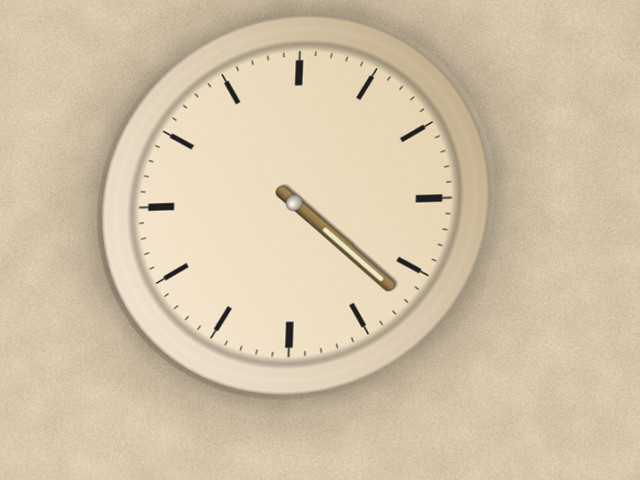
4:22
